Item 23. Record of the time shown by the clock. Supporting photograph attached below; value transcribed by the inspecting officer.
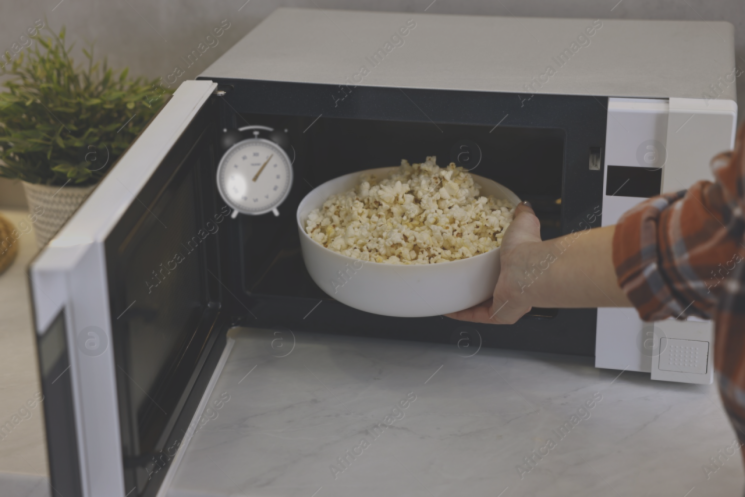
1:06
